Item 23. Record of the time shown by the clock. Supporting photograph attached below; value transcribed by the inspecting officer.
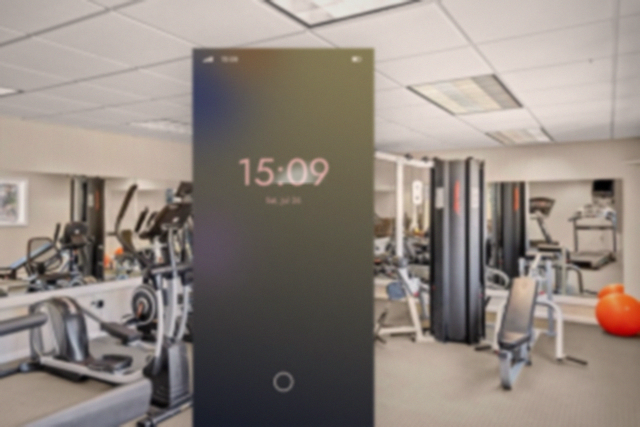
15:09
